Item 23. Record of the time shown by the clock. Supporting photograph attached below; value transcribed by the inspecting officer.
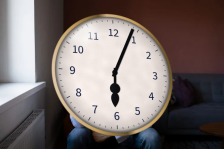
6:04
